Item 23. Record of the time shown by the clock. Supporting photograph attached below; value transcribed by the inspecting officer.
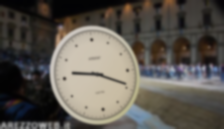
9:19
